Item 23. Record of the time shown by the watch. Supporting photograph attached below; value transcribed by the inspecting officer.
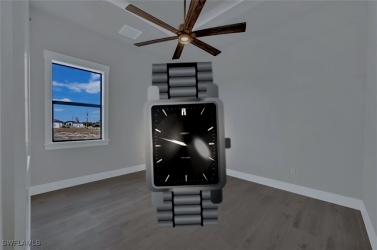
9:48
